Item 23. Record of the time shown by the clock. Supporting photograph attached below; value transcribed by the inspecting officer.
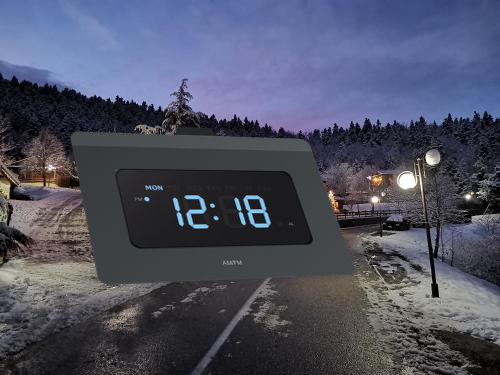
12:18
